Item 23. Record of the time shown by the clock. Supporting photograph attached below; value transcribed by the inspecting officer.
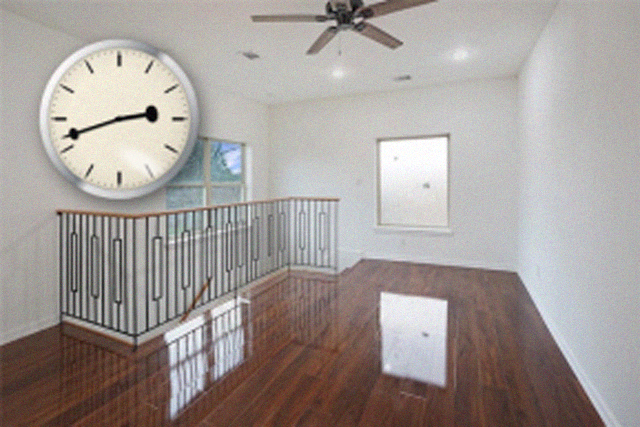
2:42
